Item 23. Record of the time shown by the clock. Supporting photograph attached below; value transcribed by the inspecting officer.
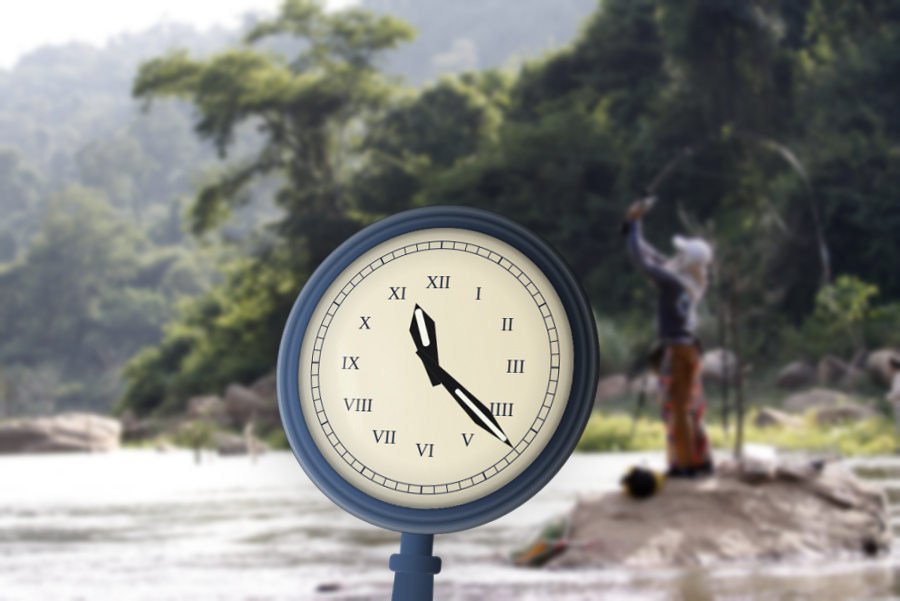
11:22
